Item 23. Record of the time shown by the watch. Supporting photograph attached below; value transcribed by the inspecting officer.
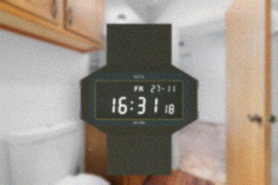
16:31:18
